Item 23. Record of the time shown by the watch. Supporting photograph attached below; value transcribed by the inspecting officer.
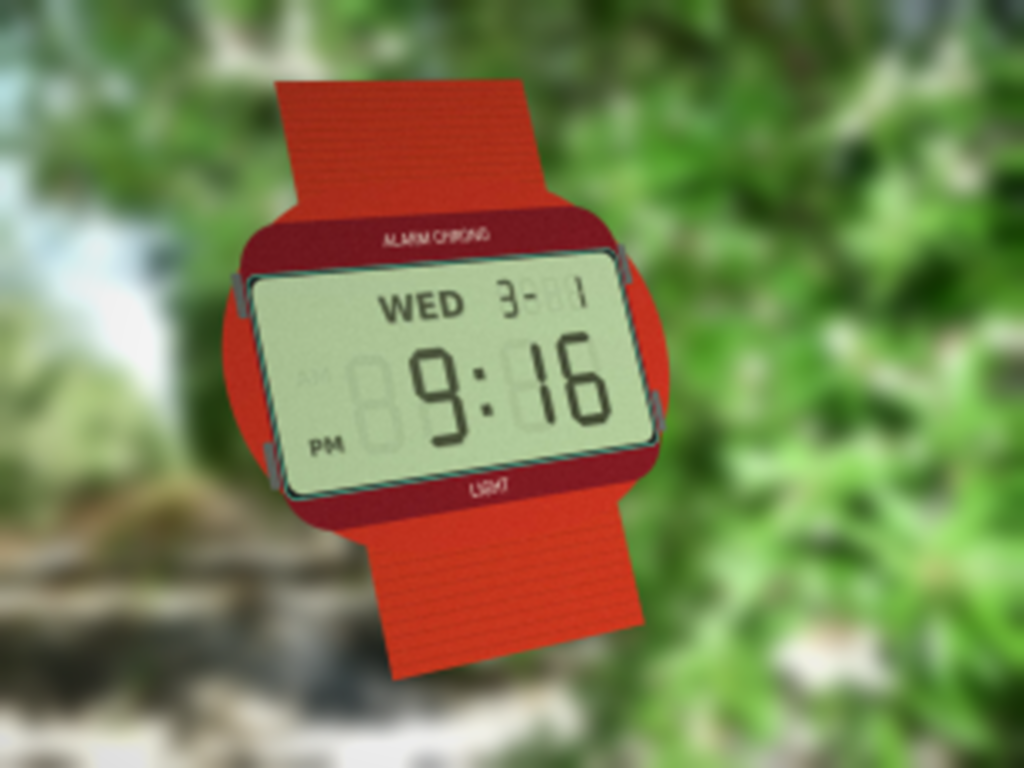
9:16
